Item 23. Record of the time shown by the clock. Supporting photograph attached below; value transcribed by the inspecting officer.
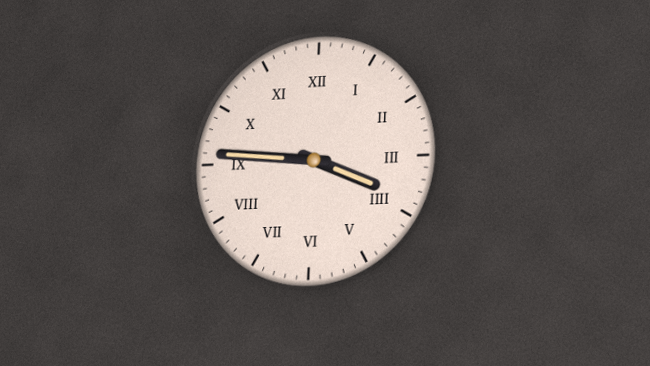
3:46
